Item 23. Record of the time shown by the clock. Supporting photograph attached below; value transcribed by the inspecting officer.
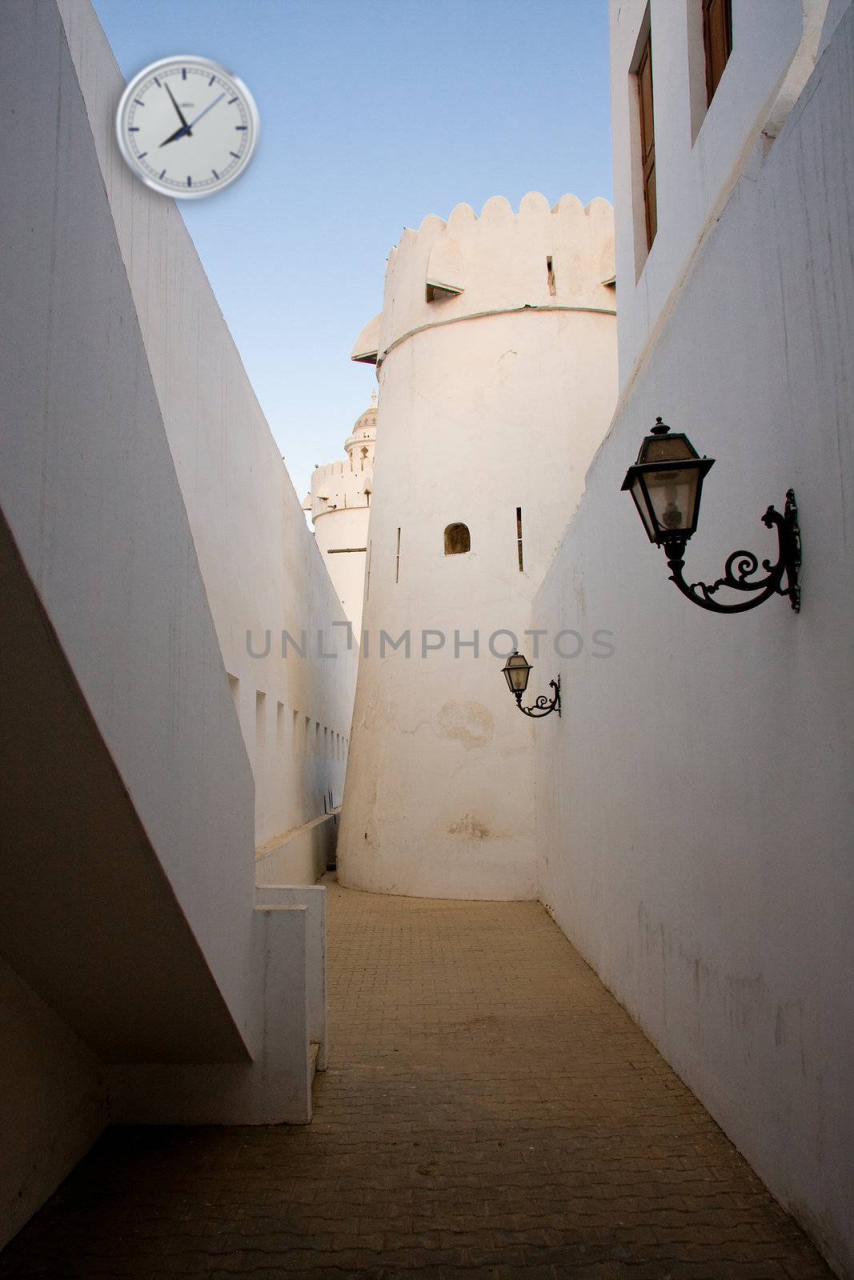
7:56:08
